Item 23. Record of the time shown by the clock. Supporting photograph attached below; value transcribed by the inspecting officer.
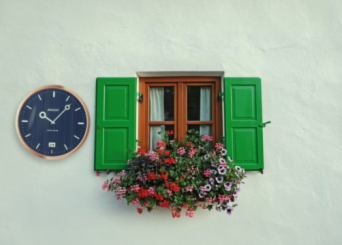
10:07
